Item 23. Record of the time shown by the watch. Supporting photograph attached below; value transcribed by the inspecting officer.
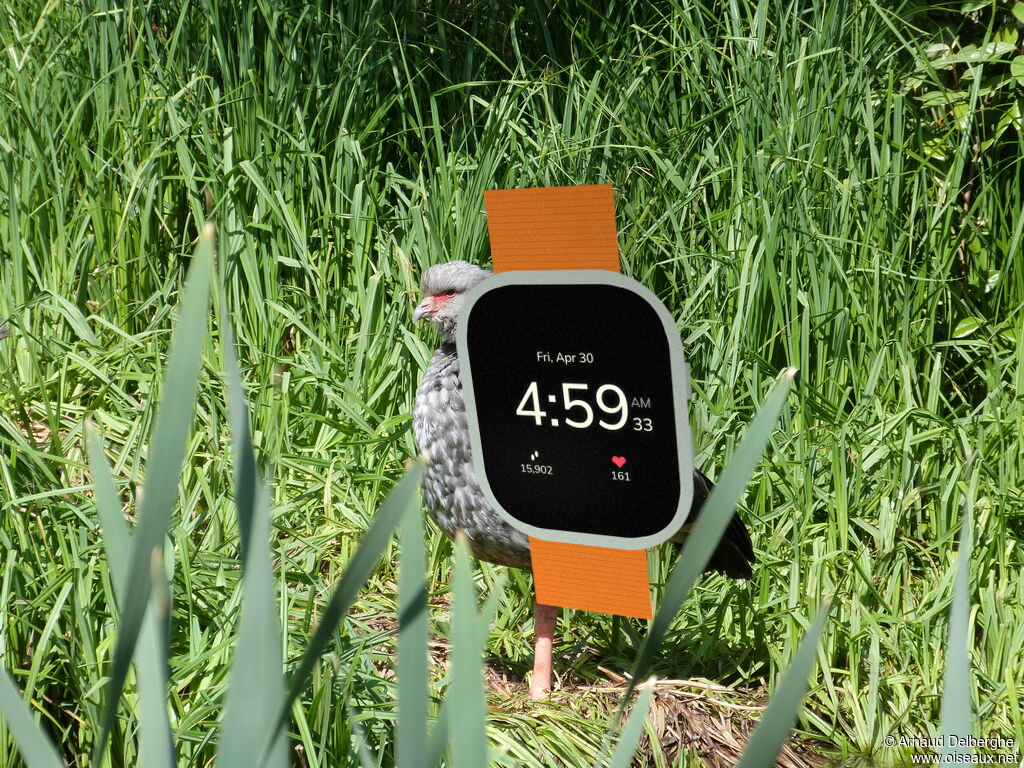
4:59:33
